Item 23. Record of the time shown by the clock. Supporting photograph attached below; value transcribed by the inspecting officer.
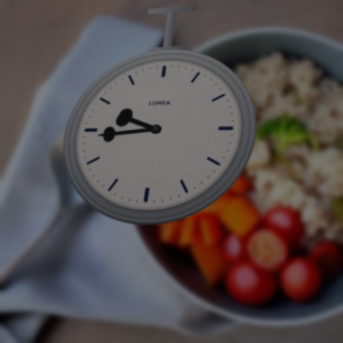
9:44
